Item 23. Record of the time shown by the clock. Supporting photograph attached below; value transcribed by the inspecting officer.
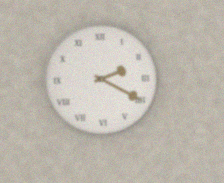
2:20
